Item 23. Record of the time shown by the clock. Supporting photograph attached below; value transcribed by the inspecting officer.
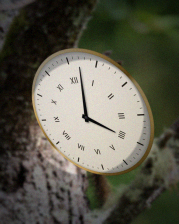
4:02
